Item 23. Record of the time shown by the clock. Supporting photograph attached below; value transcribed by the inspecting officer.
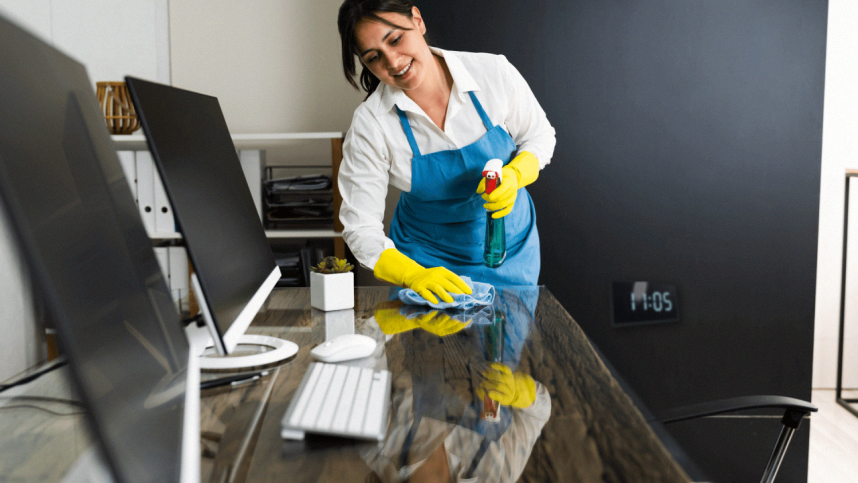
11:05
